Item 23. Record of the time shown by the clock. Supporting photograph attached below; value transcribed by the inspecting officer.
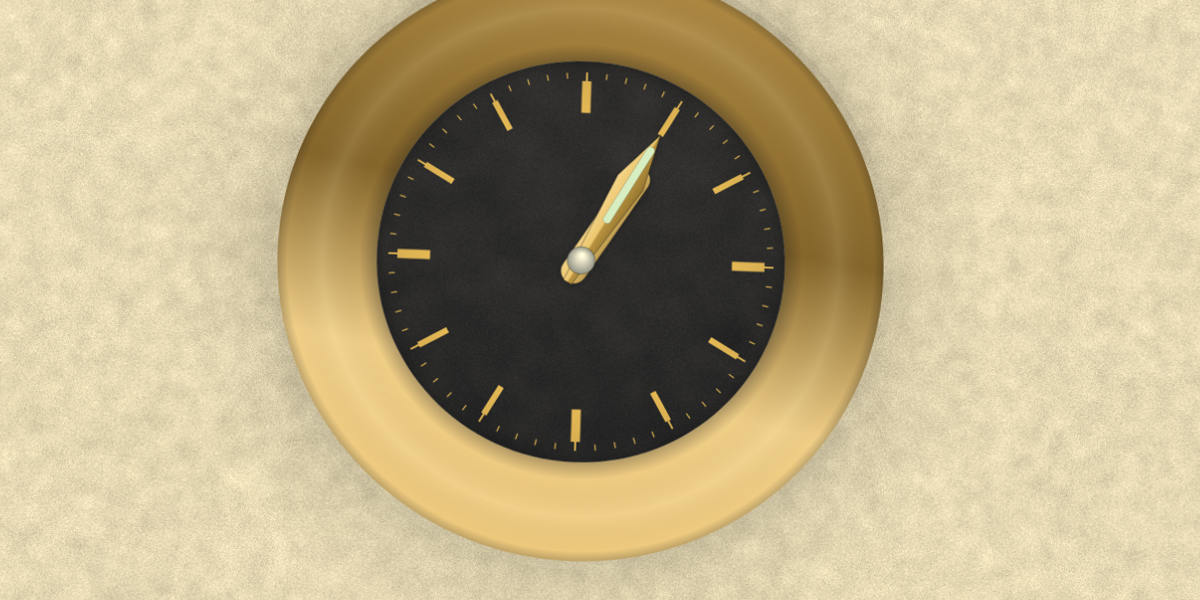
1:05
